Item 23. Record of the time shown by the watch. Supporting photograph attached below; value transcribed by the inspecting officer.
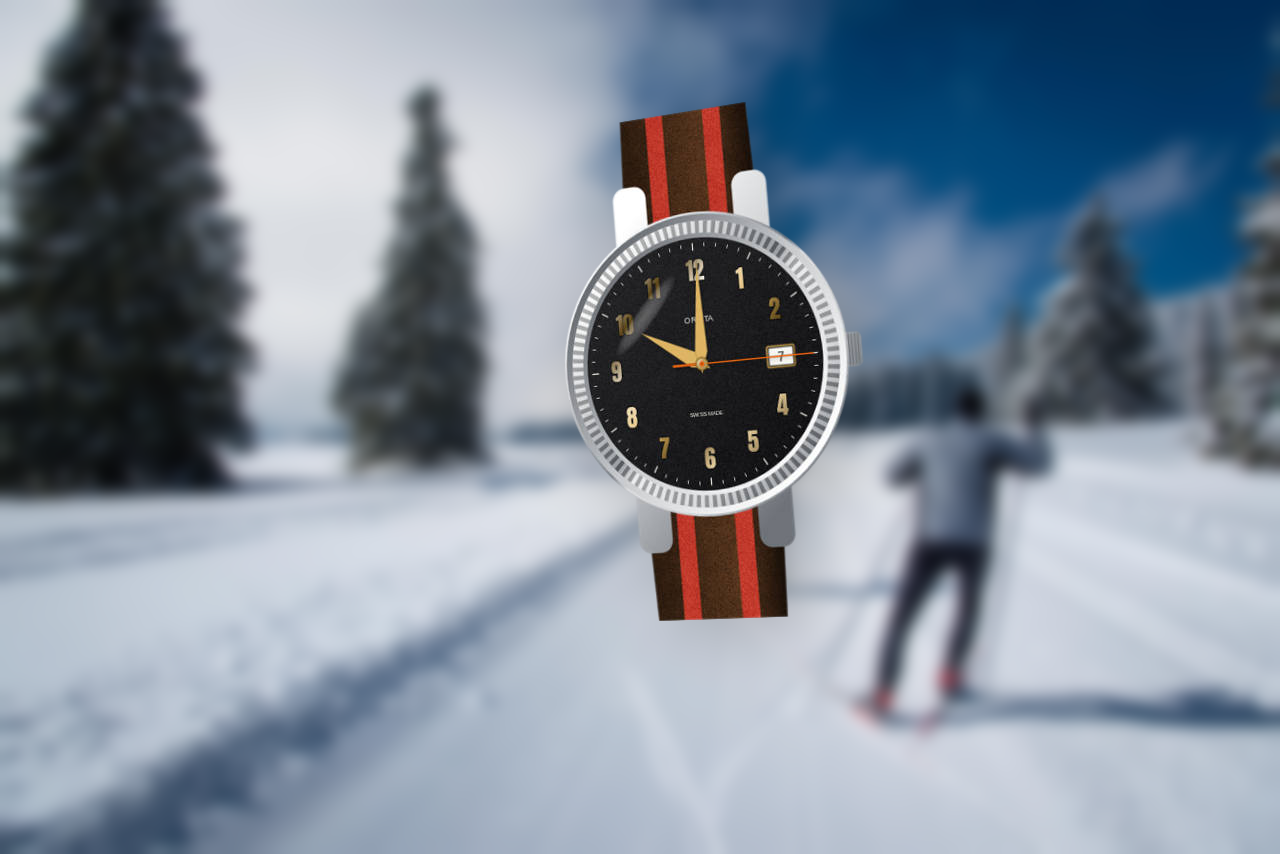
10:00:15
